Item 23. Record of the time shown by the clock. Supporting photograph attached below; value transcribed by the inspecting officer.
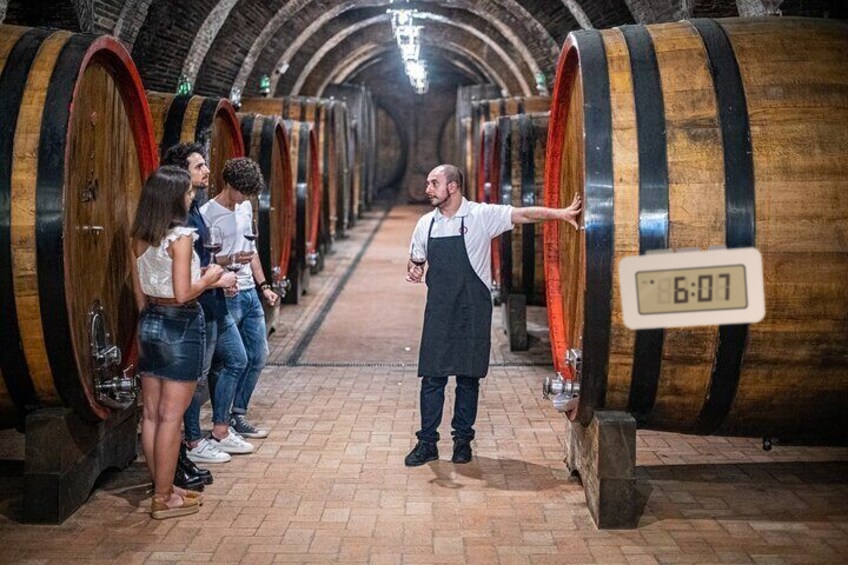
6:07
